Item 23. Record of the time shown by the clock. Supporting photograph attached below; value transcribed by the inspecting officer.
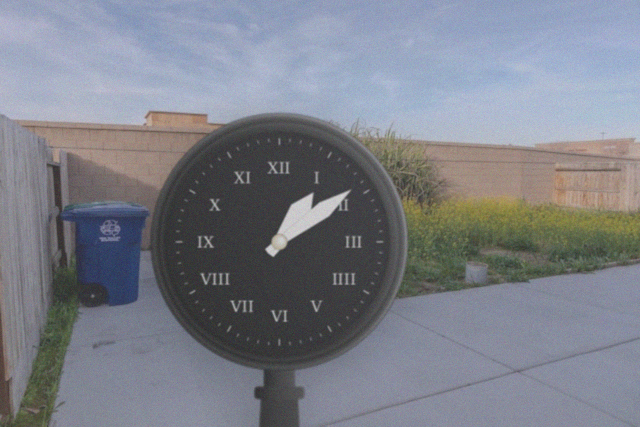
1:09
